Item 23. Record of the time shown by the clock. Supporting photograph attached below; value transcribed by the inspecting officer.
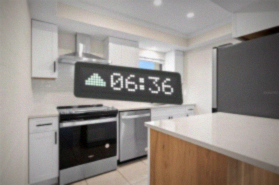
6:36
